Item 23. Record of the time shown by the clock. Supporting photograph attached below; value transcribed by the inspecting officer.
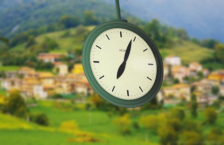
7:04
